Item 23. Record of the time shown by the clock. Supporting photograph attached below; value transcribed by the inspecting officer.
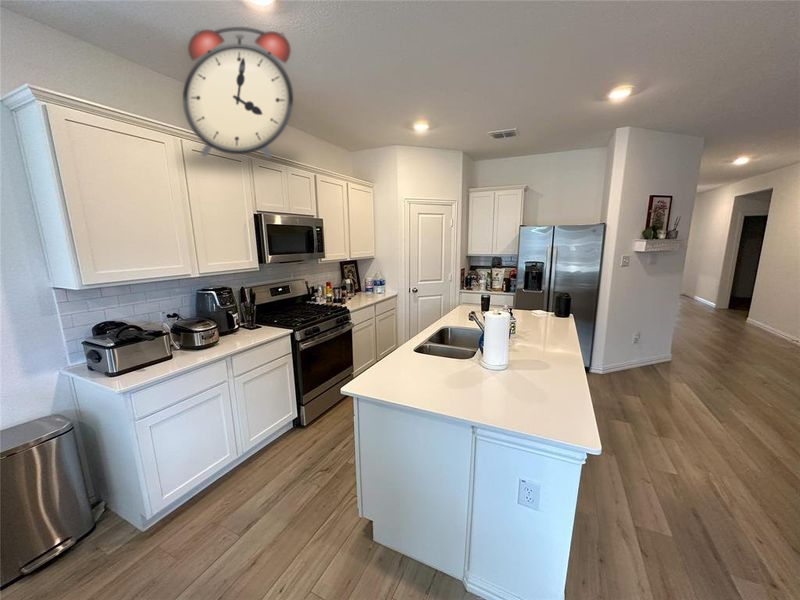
4:01
